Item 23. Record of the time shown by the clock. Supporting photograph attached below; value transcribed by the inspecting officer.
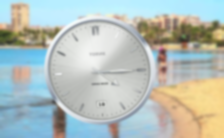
4:15
